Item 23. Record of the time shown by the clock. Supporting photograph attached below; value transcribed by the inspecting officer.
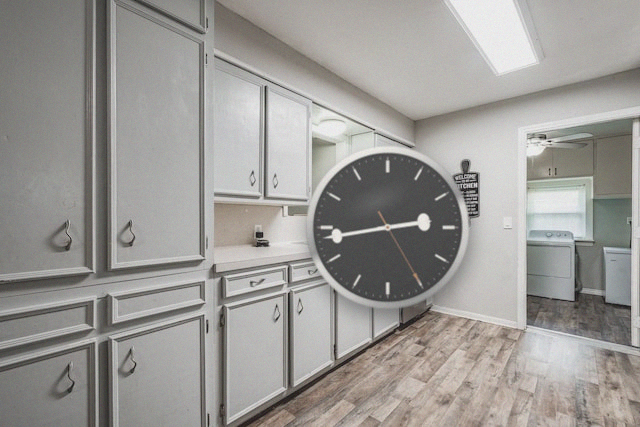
2:43:25
